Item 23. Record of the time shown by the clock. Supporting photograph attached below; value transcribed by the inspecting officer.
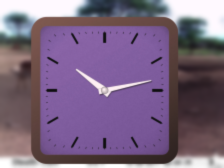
10:13
